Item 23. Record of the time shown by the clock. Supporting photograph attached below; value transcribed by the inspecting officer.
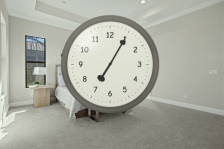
7:05
